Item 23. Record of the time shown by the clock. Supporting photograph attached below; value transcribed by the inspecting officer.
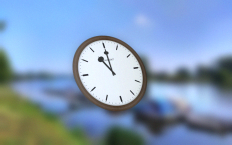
11:00
